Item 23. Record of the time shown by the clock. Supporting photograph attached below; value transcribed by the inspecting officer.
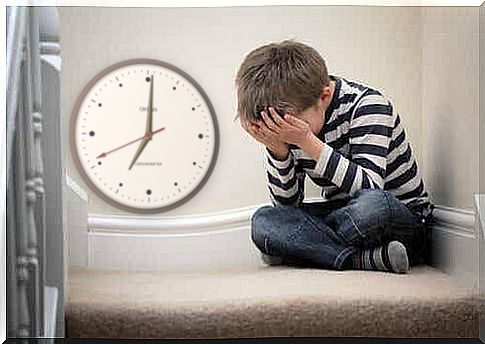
7:00:41
